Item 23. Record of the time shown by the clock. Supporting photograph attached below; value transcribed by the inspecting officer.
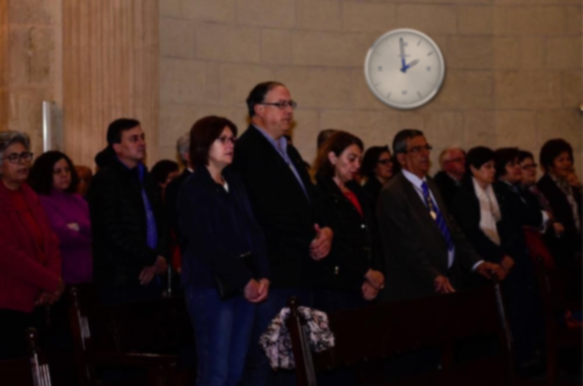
1:59
